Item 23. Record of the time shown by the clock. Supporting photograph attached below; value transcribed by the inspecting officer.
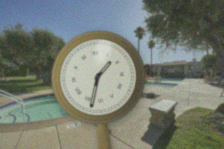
1:33
